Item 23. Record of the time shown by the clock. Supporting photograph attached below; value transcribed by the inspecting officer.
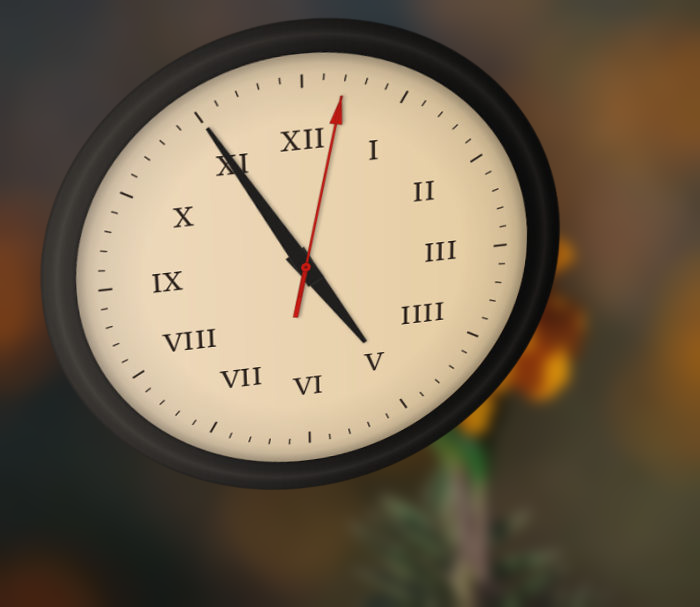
4:55:02
